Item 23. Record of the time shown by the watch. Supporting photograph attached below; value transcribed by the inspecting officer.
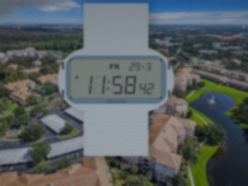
11:58:42
